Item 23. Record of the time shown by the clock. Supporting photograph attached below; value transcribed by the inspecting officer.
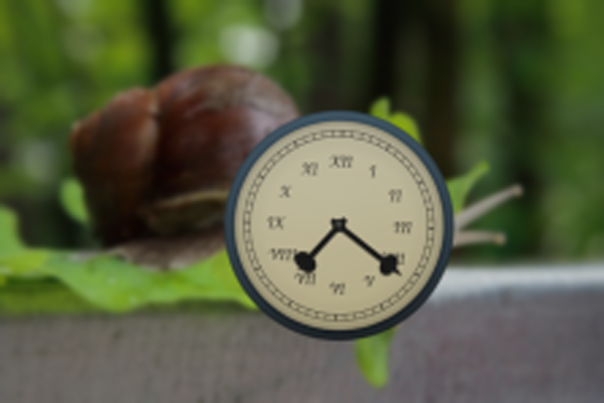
7:21
